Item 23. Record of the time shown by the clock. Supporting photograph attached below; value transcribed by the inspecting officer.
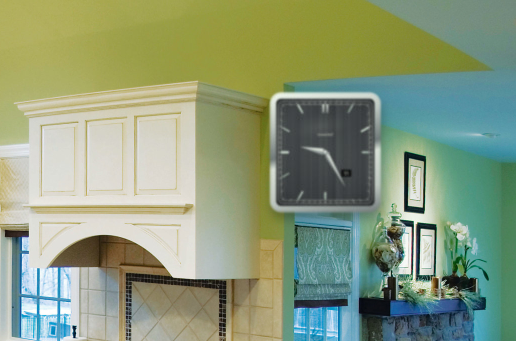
9:25
